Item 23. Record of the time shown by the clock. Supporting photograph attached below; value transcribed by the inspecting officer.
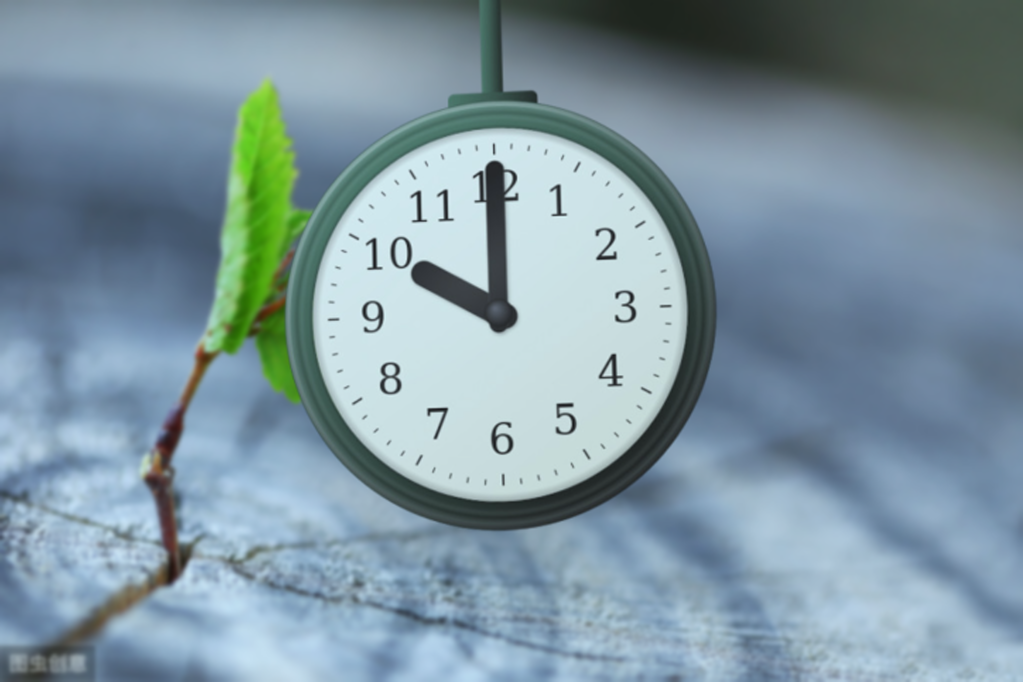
10:00
